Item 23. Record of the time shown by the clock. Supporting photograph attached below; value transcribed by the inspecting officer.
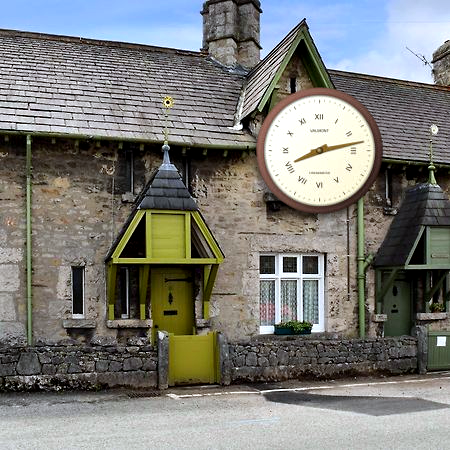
8:13
